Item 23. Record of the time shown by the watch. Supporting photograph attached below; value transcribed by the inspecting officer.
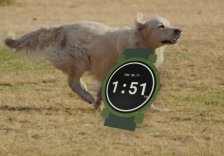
1:51
